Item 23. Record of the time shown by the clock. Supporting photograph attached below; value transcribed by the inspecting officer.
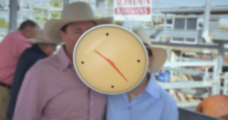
10:24
